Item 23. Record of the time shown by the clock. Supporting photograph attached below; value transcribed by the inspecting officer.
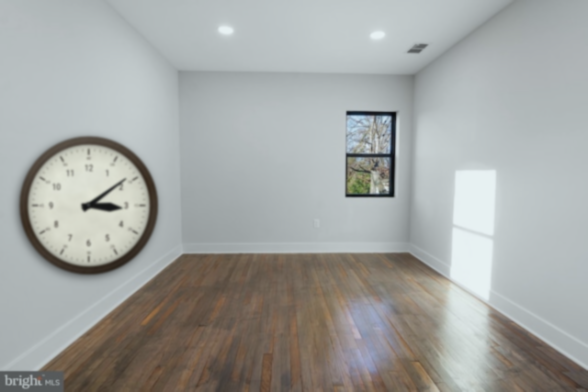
3:09
